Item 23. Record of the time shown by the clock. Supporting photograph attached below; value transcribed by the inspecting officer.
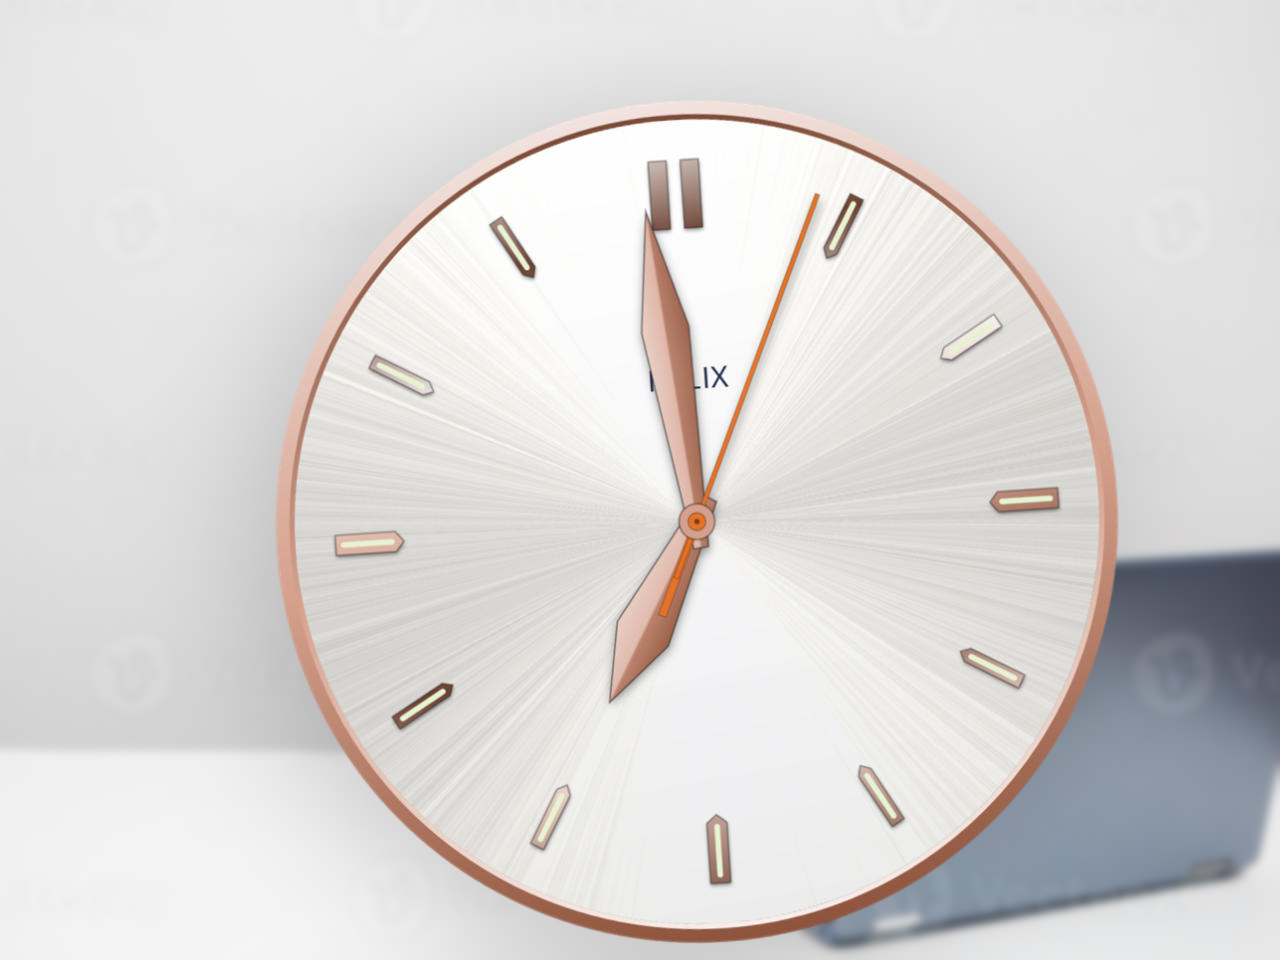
6:59:04
